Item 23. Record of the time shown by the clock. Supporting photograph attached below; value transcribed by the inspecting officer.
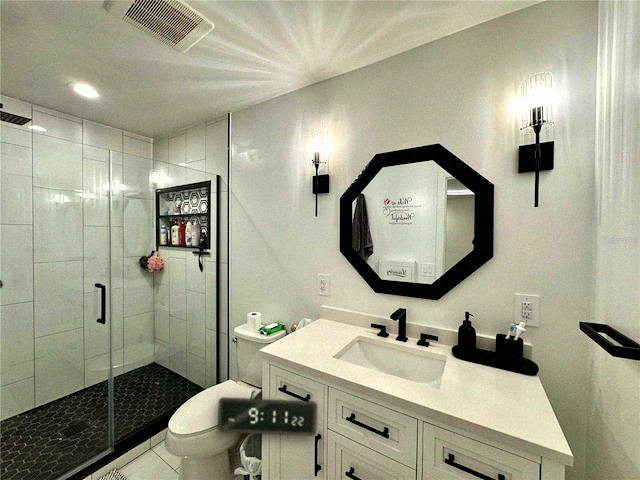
9:11
